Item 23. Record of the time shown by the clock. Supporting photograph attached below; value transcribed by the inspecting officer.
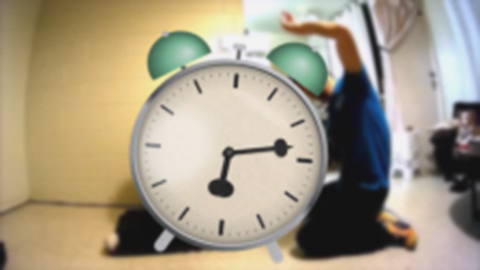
6:13
